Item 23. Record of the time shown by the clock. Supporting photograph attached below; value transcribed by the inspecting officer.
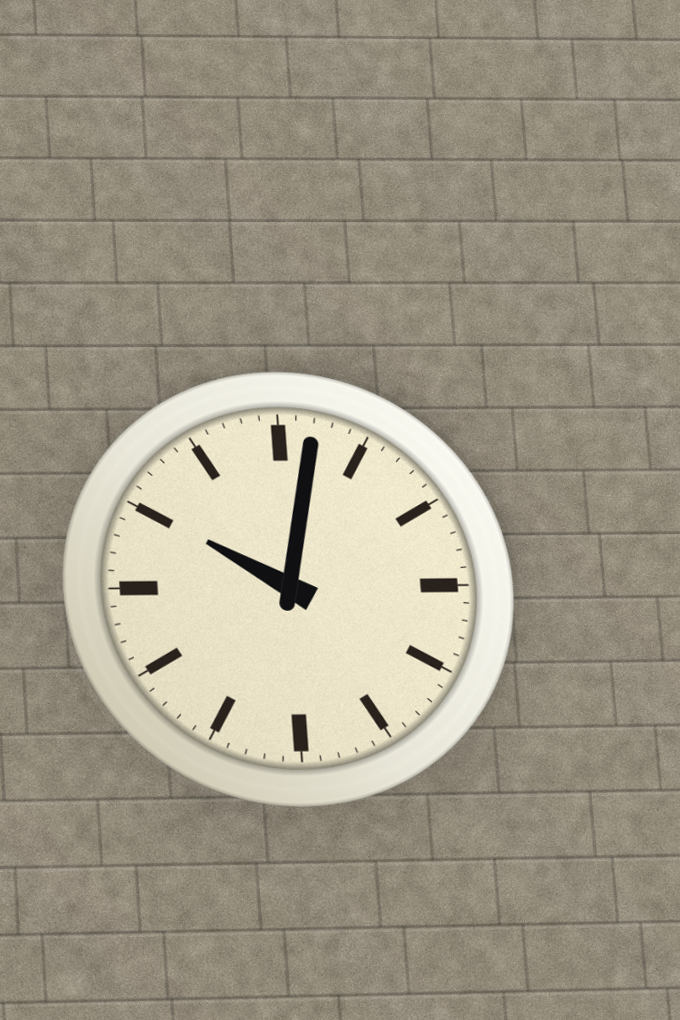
10:02
